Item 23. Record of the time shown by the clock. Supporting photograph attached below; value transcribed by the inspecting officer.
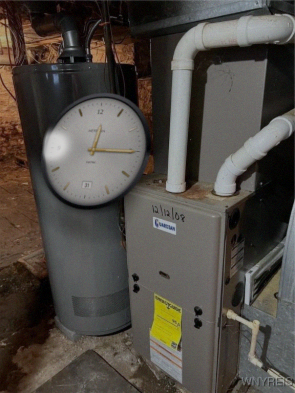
12:15
